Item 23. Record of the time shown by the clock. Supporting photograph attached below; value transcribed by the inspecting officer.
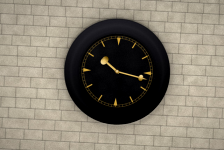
10:17
